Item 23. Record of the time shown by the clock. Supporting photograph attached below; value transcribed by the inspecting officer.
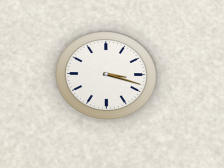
3:18
